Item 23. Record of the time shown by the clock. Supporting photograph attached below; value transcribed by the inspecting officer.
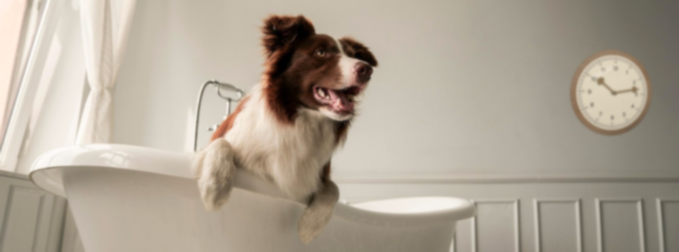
10:13
